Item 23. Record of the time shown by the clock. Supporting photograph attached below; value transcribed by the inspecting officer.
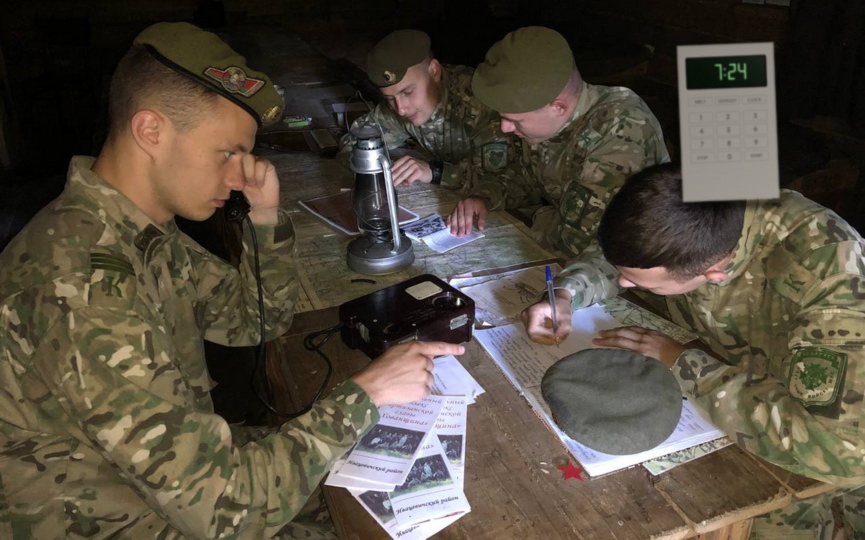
7:24
